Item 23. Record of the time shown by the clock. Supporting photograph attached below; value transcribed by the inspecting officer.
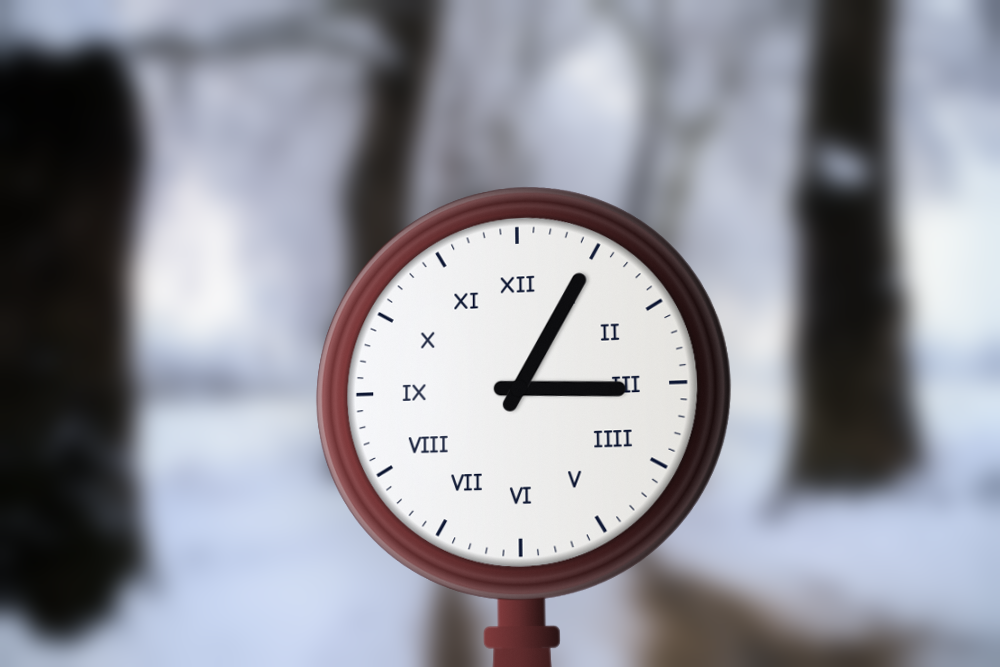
3:05
